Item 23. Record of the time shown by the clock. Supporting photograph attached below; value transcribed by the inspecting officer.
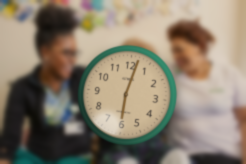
6:02
